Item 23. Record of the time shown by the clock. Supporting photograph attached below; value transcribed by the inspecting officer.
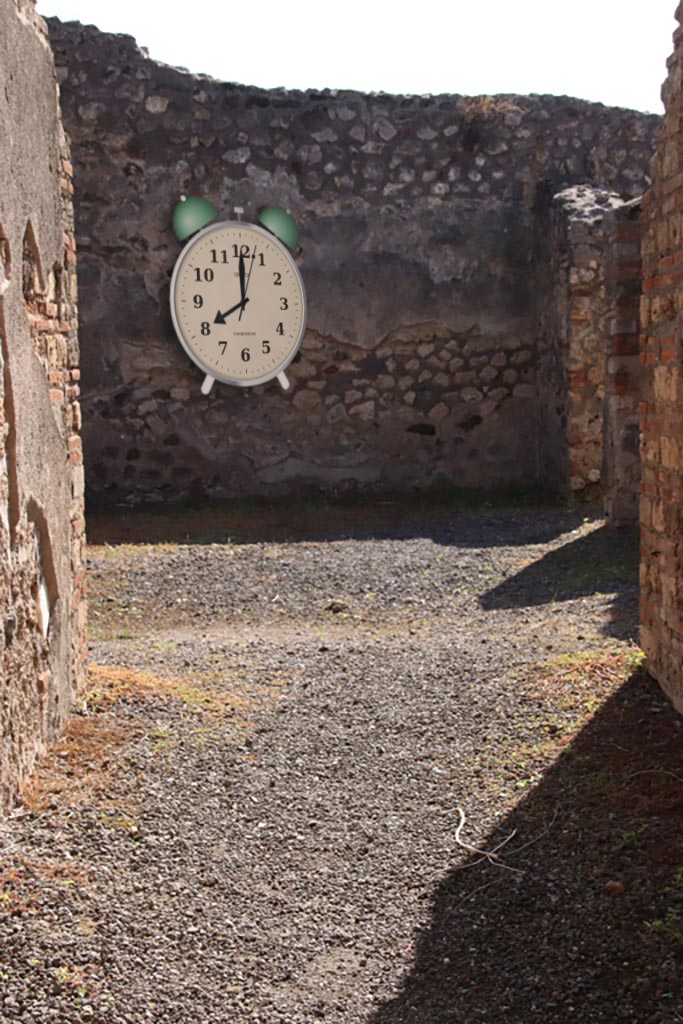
8:00:03
